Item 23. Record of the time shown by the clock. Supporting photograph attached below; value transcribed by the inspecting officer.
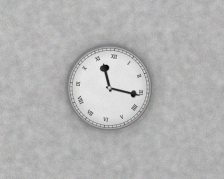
11:16
